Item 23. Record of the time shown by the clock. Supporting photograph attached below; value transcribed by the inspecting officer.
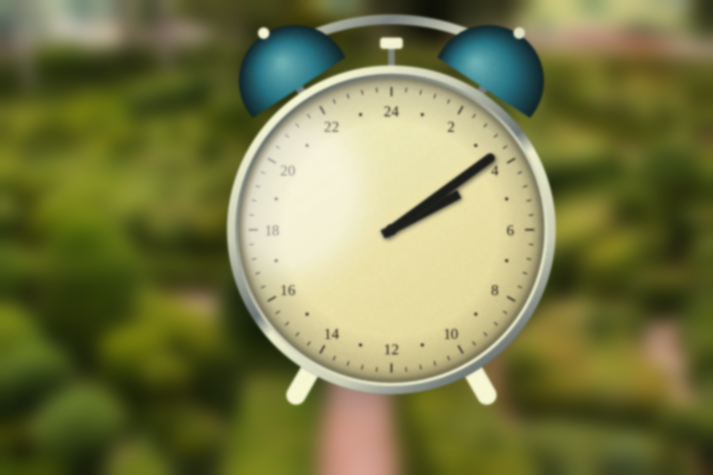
4:09
